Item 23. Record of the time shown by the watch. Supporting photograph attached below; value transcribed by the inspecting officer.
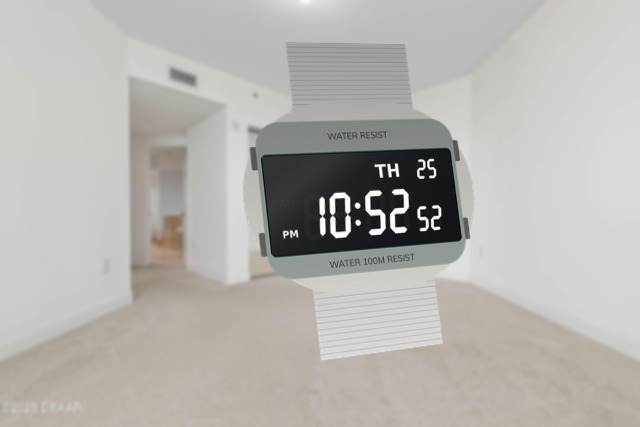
10:52:52
